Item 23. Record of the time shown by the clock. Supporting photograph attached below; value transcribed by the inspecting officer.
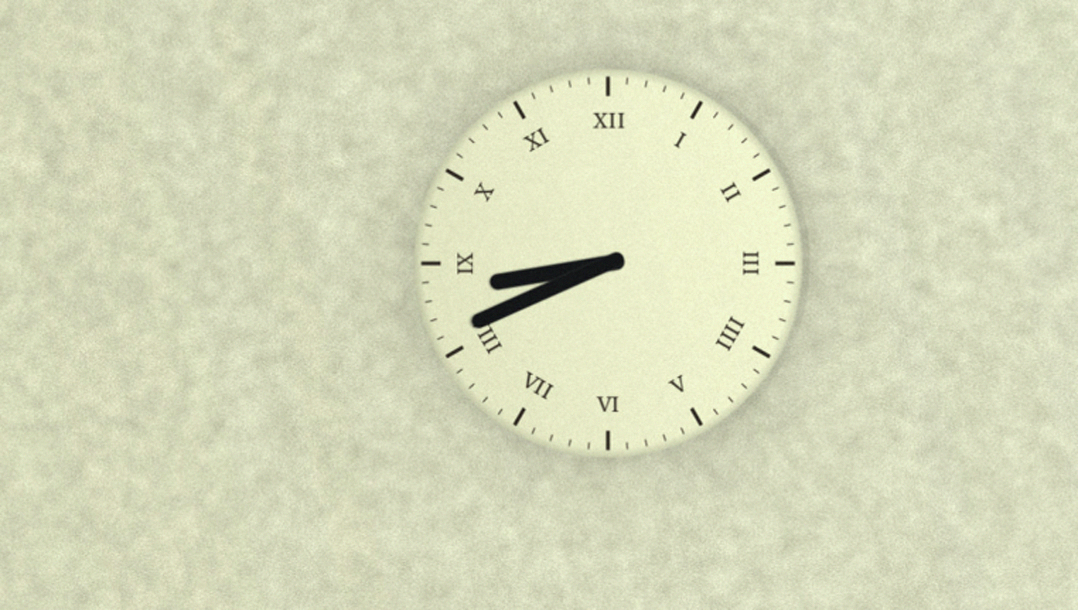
8:41
